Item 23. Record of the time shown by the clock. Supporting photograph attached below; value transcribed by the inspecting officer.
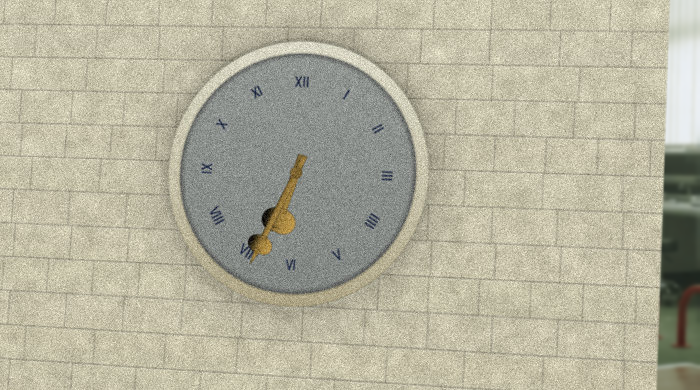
6:34
